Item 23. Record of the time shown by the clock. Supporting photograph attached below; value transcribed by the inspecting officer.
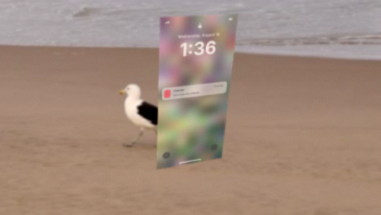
1:36
